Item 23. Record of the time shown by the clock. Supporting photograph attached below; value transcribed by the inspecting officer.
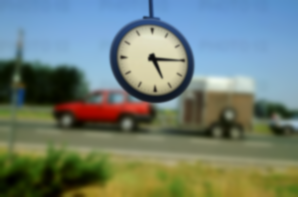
5:15
